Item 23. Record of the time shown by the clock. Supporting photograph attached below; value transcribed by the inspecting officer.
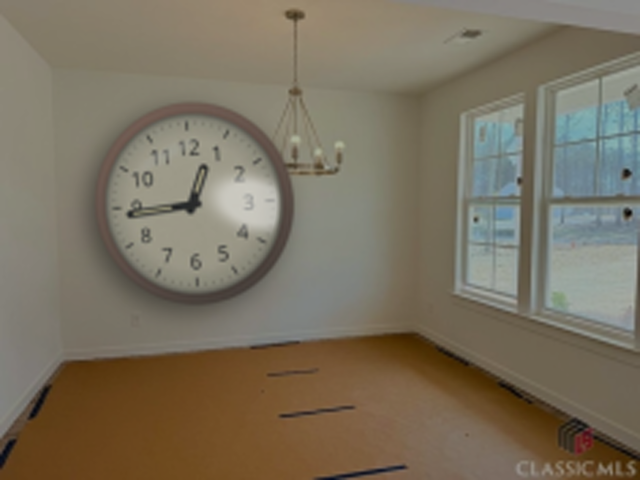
12:44
